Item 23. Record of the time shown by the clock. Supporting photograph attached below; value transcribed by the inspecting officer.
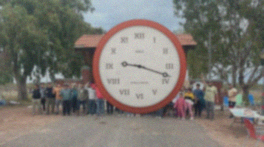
9:18
